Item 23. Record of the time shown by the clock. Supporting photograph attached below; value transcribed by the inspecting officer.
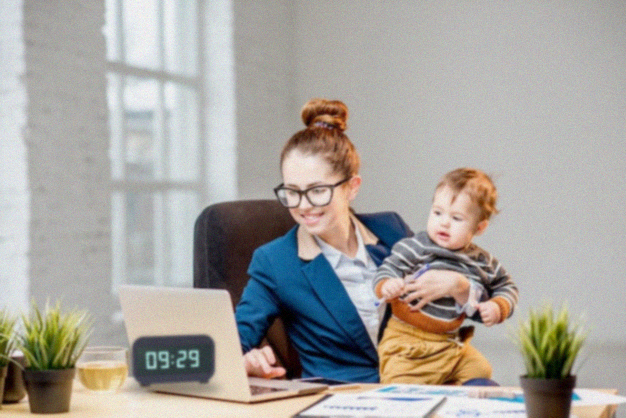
9:29
